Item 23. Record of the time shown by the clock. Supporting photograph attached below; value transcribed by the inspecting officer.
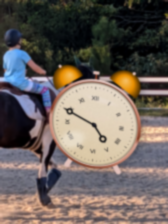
4:49
